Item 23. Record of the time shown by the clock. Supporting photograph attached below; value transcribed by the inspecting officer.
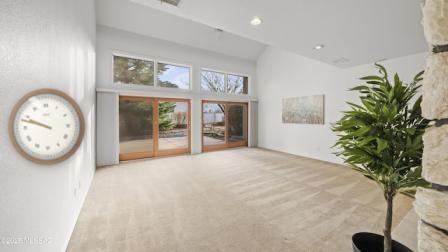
9:48
